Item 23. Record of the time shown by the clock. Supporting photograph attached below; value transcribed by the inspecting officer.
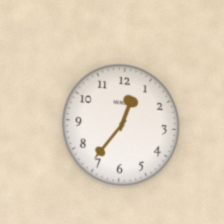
12:36
